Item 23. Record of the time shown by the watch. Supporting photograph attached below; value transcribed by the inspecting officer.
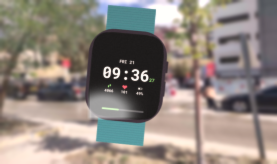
9:36
